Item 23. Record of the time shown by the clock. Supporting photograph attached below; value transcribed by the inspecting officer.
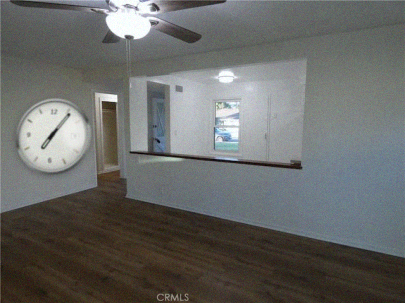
7:06
